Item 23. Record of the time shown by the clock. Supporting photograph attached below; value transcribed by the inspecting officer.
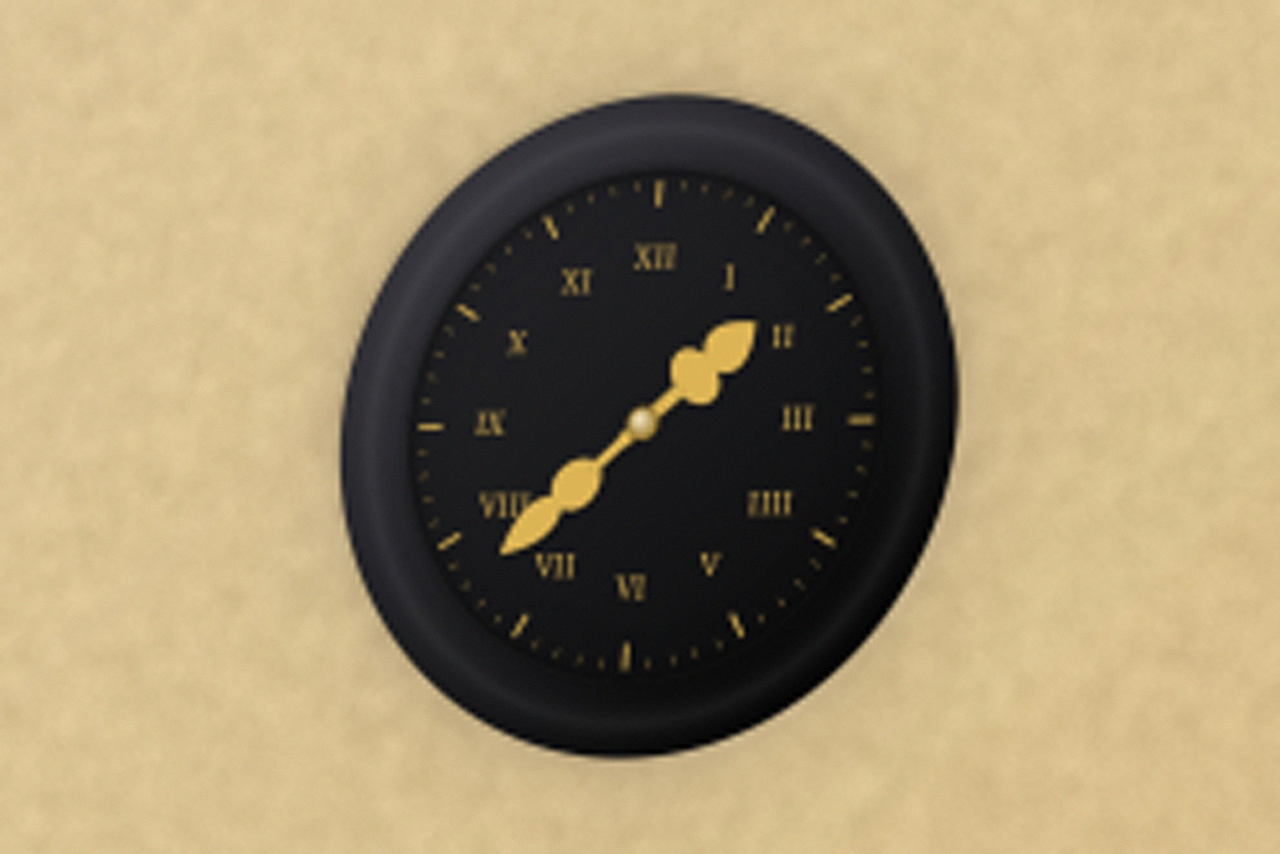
1:38
